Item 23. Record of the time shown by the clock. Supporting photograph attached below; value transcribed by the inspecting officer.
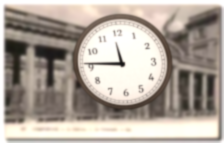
11:46
